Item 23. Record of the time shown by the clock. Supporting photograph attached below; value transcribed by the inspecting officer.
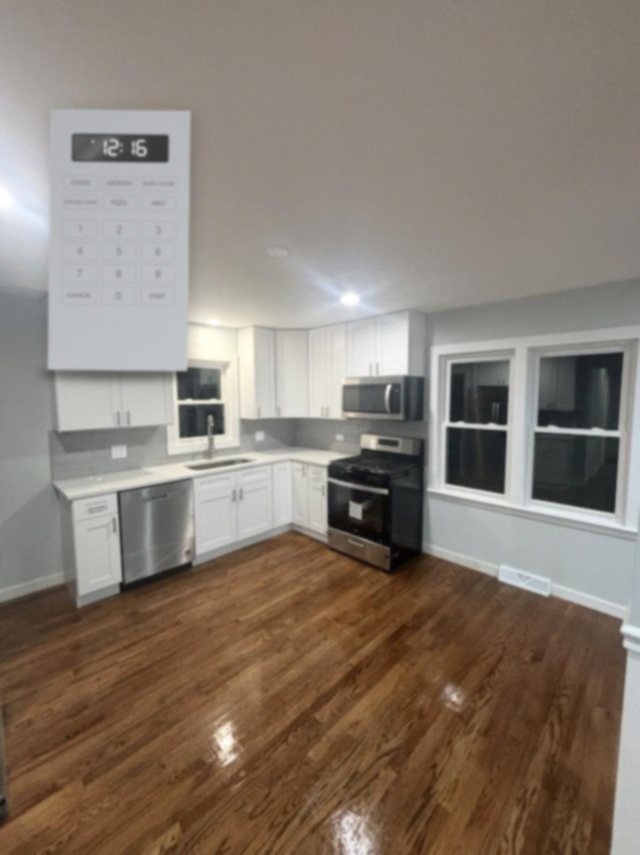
12:16
